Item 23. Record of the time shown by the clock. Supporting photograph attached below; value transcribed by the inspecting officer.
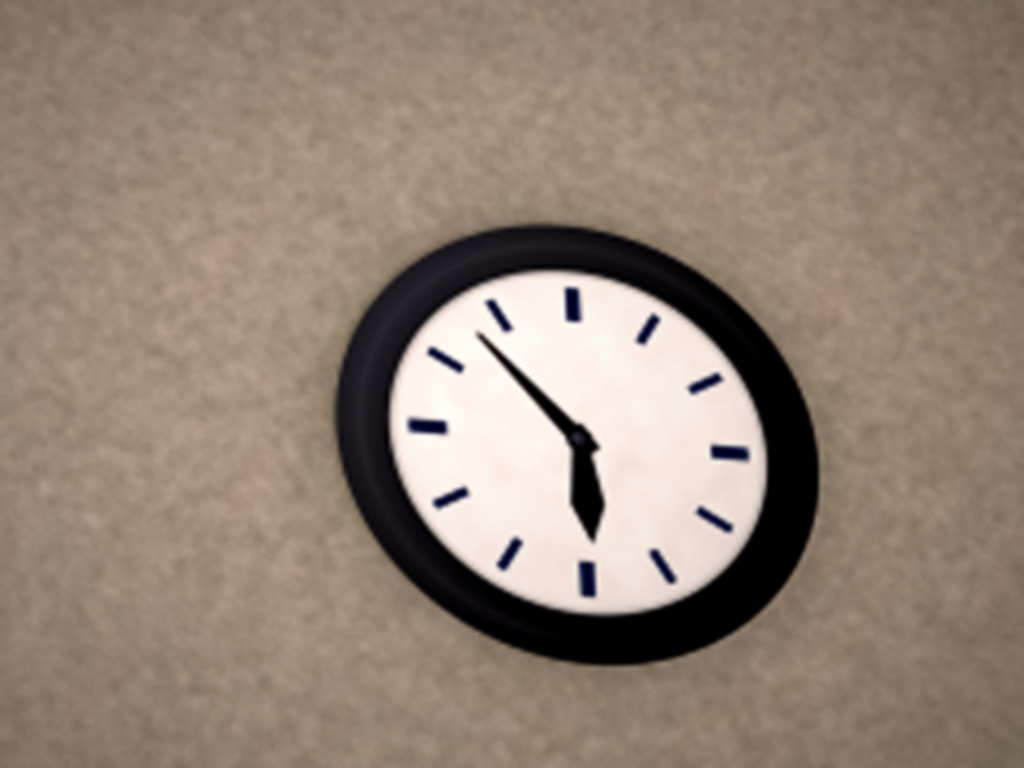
5:53
